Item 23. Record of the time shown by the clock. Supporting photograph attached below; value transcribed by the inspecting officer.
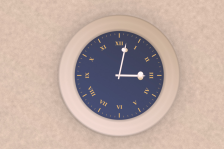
3:02
